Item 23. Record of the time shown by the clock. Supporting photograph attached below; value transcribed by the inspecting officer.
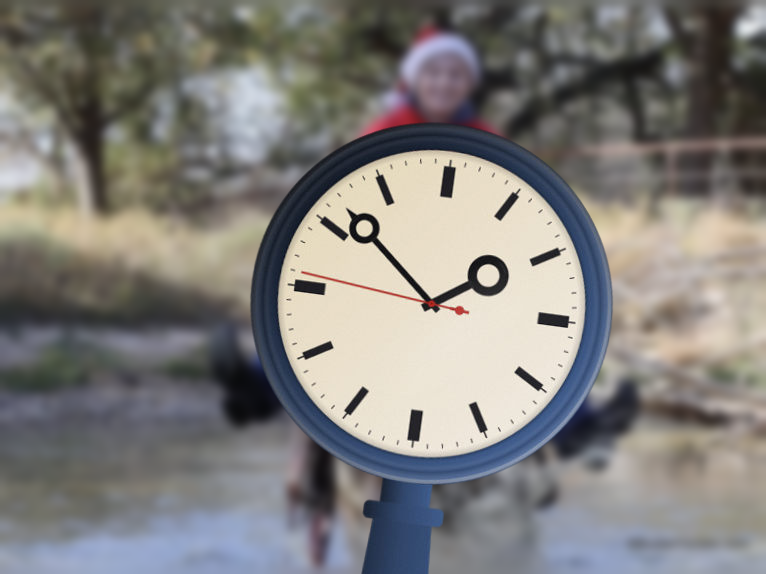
1:51:46
